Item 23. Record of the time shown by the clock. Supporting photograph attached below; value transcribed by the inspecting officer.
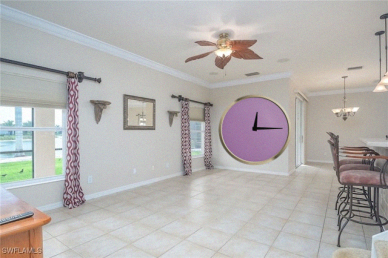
12:15
